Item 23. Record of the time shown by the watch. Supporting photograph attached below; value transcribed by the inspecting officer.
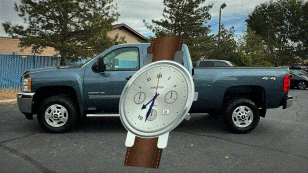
7:32
